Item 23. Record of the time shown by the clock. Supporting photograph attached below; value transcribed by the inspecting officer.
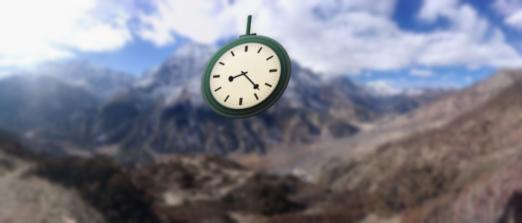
8:23
